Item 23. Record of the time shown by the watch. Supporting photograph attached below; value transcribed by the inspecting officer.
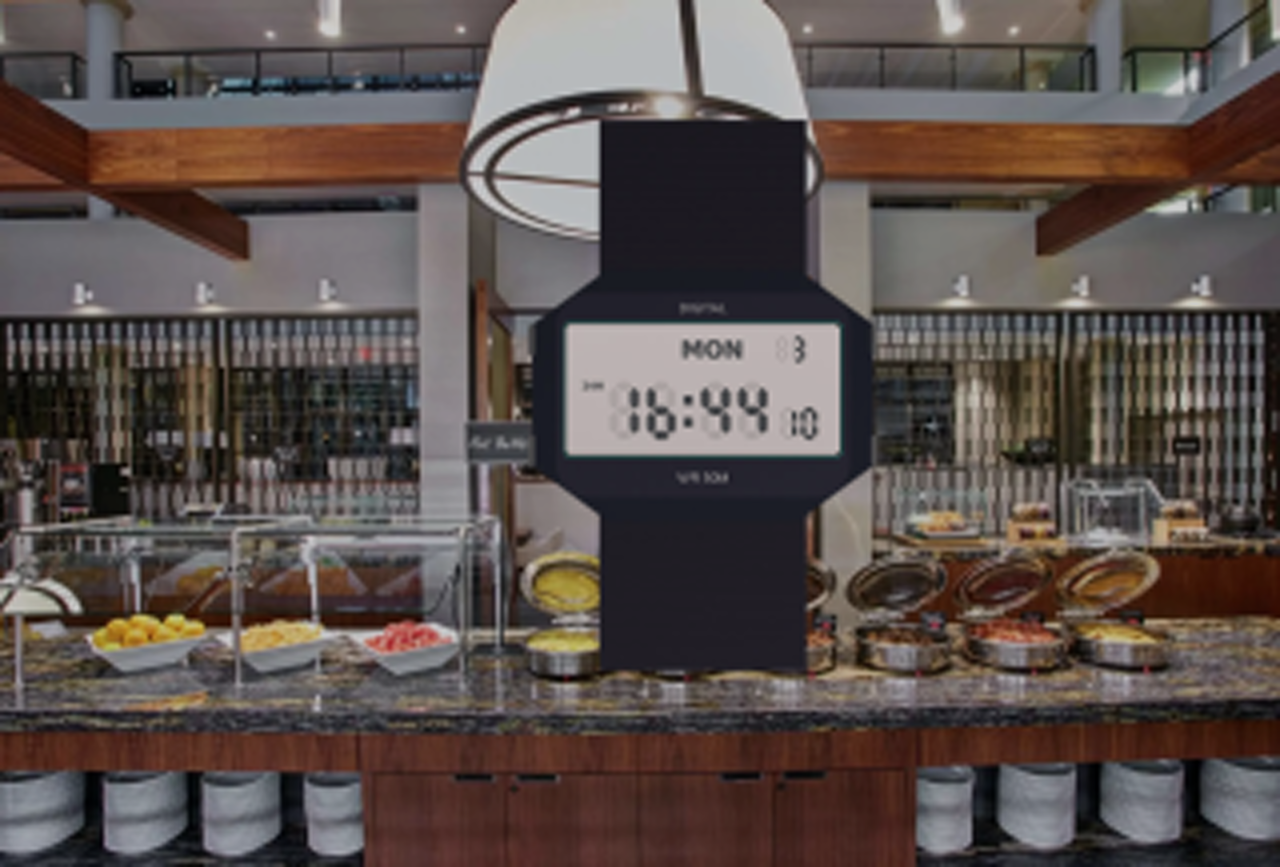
16:44:10
